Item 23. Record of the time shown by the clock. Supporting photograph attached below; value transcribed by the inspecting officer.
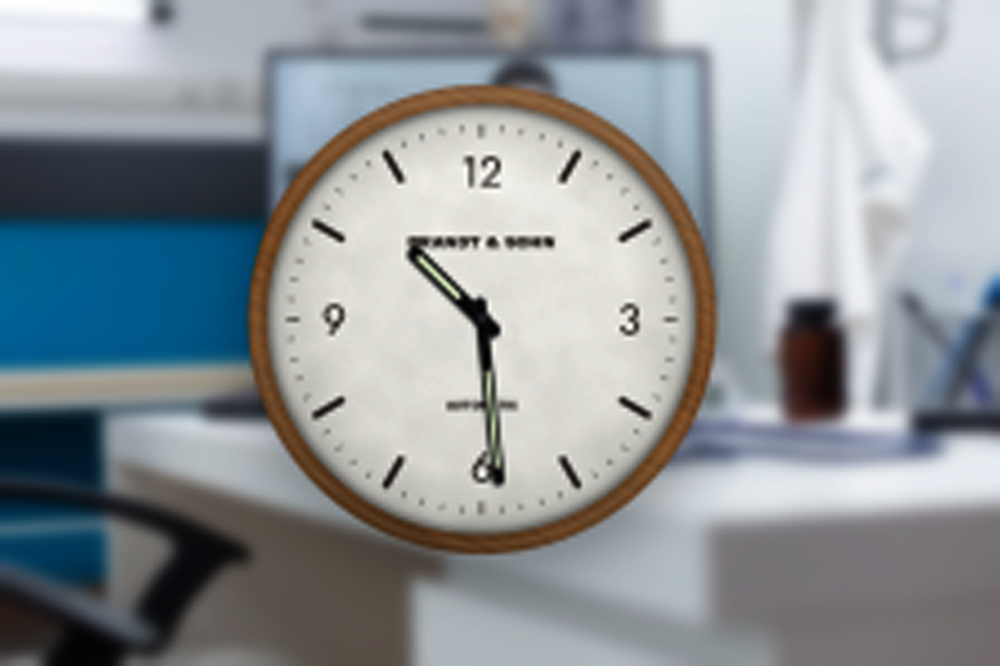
10:29
